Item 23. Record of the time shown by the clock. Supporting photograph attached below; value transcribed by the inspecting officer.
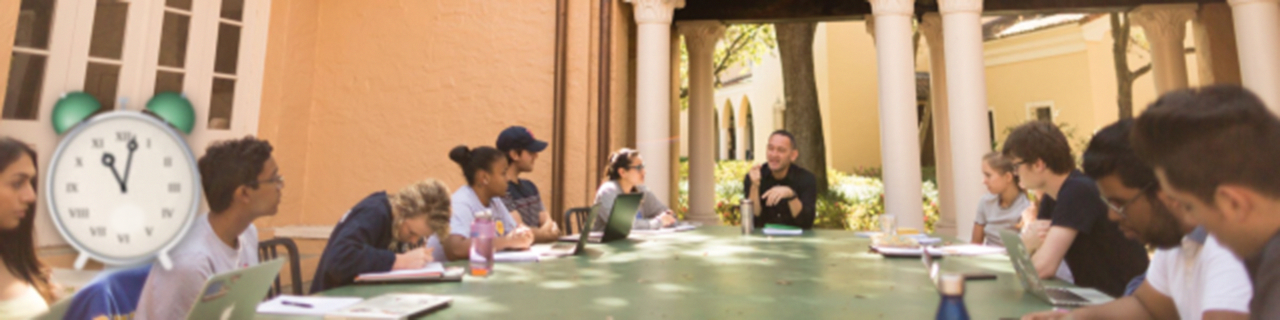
11:02
